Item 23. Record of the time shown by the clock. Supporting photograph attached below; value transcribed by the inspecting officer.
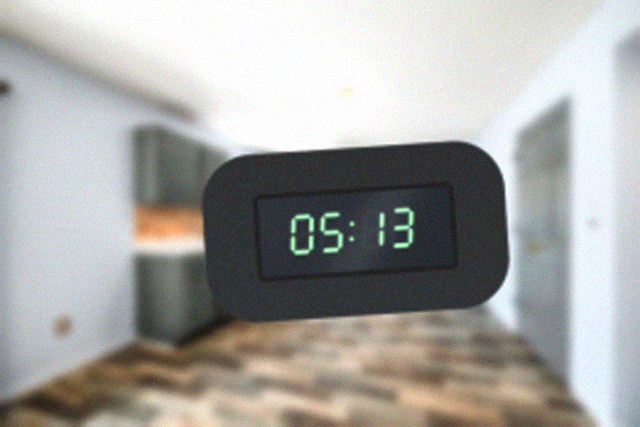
5:13
